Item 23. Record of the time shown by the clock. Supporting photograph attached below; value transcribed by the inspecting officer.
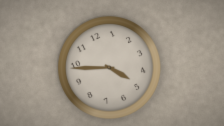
4:49
